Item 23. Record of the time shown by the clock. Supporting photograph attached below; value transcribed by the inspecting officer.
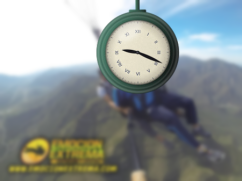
9:19
